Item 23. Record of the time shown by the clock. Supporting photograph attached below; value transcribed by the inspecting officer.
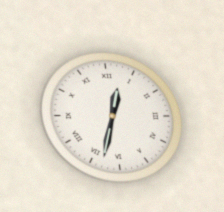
12:33
